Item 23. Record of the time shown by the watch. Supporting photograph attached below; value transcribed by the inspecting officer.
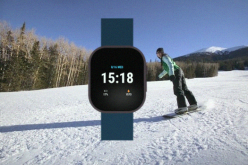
15:18
